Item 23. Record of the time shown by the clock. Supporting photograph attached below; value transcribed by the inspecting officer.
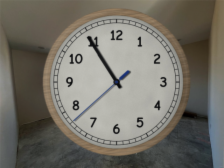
10:54:38
